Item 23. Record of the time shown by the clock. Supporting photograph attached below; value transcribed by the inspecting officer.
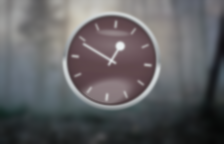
12:49
